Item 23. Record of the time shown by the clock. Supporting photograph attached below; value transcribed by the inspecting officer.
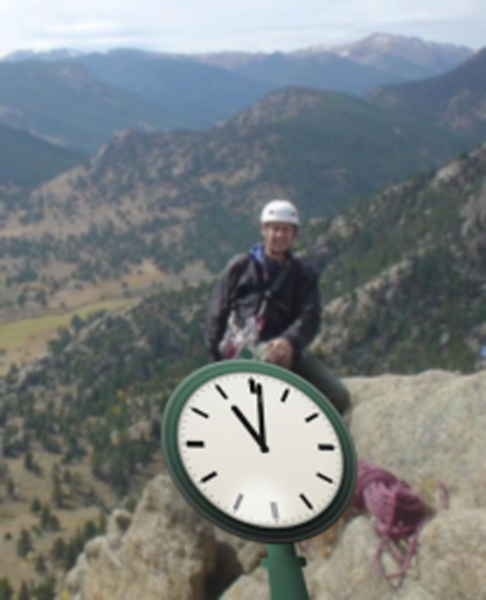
11:01
